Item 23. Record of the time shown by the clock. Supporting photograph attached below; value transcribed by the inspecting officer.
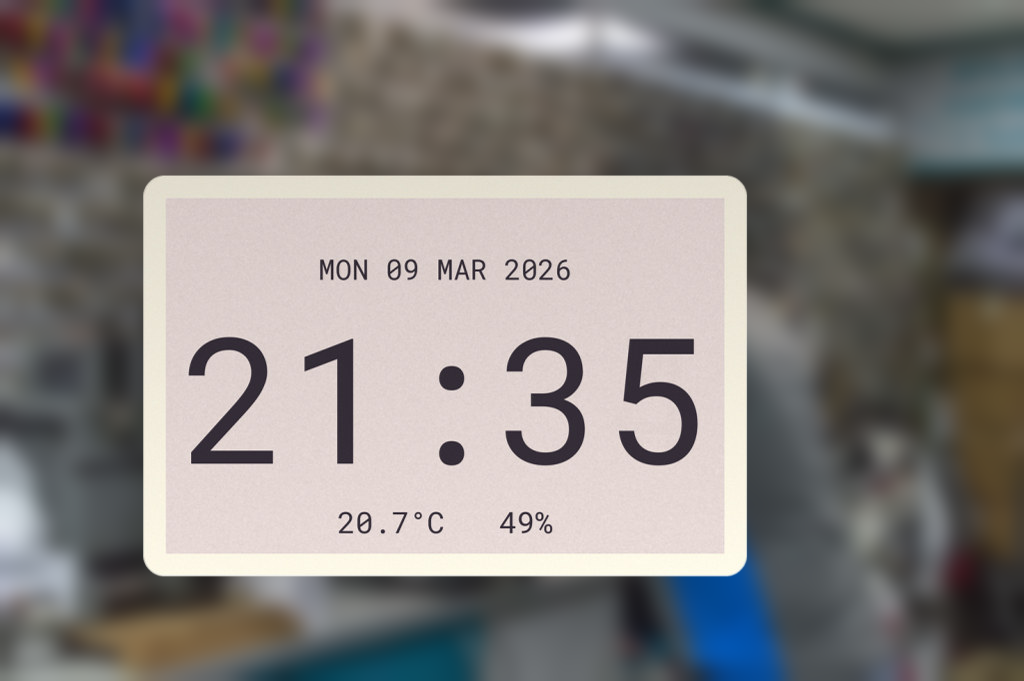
21:35
